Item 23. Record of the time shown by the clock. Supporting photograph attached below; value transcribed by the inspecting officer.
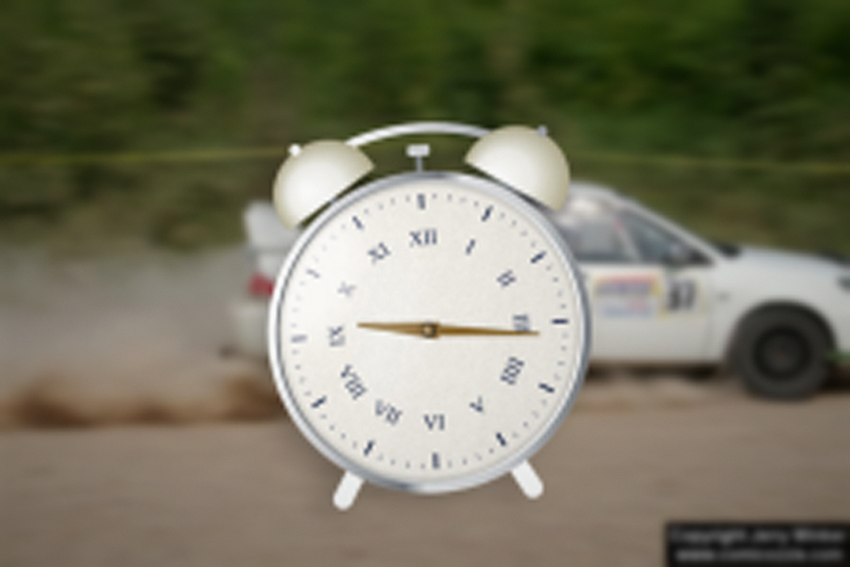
9:16
